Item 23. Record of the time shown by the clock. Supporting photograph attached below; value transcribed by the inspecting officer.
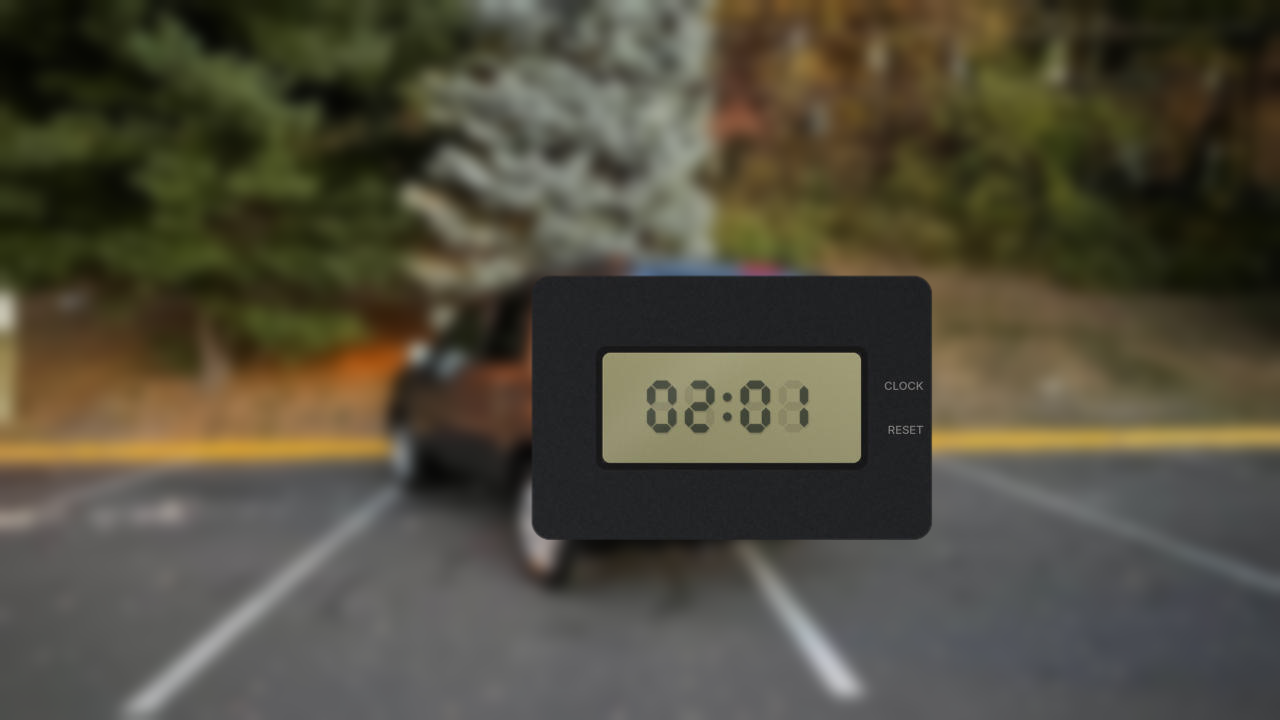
2:01
